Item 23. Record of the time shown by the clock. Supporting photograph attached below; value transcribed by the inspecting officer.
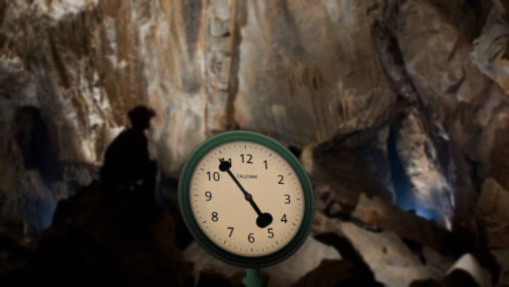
4:54
